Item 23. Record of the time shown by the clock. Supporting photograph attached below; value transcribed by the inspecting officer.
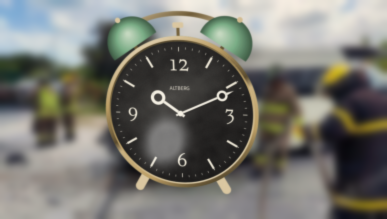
10:11
